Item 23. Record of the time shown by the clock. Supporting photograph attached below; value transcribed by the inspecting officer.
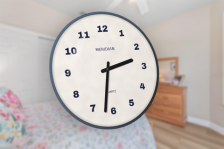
2:32
